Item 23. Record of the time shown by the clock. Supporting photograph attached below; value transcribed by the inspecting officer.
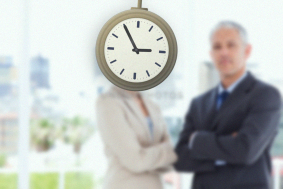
2:55
